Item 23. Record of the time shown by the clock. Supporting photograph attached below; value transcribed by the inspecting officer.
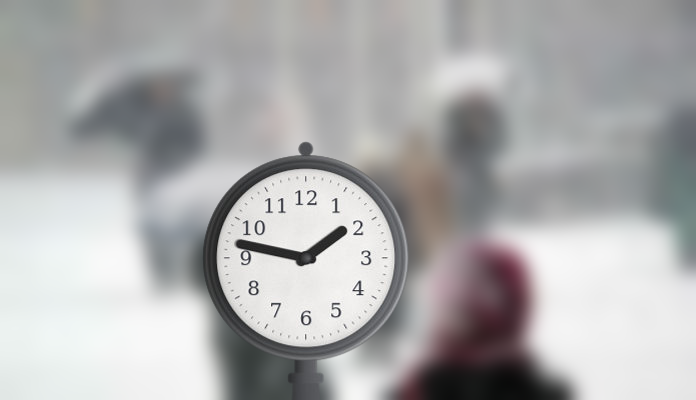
1:47
